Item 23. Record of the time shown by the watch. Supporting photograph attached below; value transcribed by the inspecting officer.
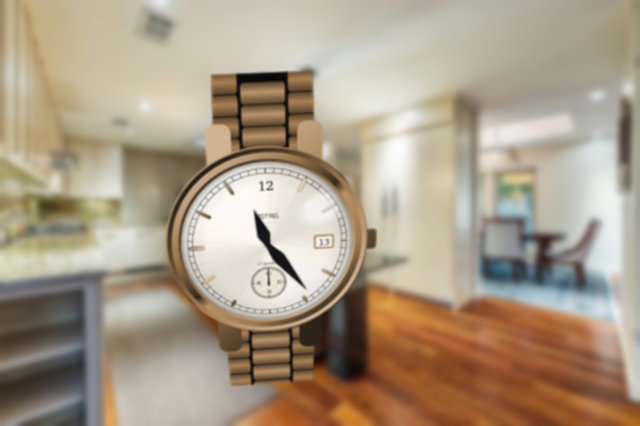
11:24
